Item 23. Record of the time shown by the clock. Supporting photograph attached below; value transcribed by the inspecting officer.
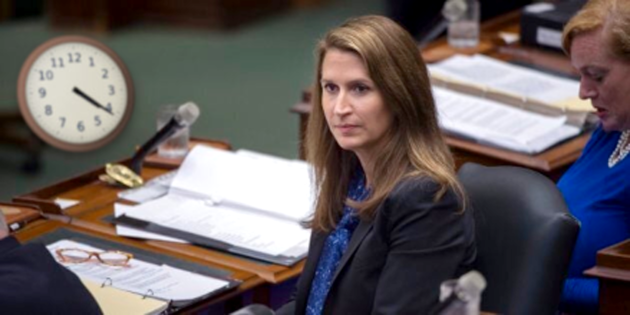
4:21
